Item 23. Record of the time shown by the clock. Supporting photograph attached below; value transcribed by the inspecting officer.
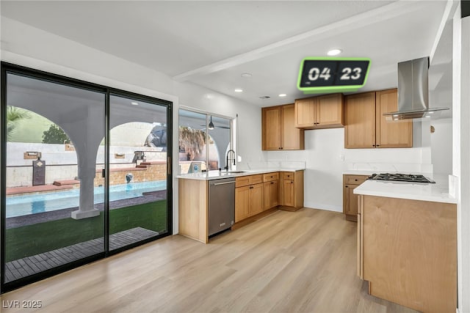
4:23
